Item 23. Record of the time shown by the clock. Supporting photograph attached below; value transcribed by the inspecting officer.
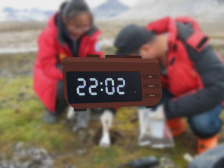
22:02
